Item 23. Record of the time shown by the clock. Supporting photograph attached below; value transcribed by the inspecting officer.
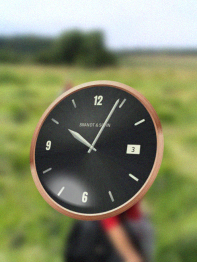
10:04
